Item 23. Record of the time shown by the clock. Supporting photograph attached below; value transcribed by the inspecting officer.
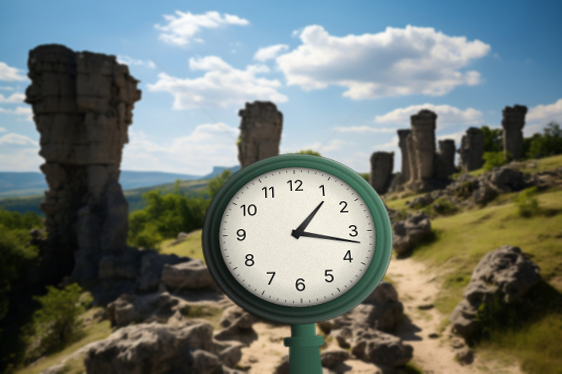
1:17
